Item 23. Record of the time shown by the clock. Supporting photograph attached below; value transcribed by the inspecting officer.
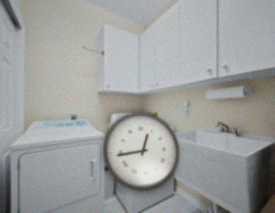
12:44
